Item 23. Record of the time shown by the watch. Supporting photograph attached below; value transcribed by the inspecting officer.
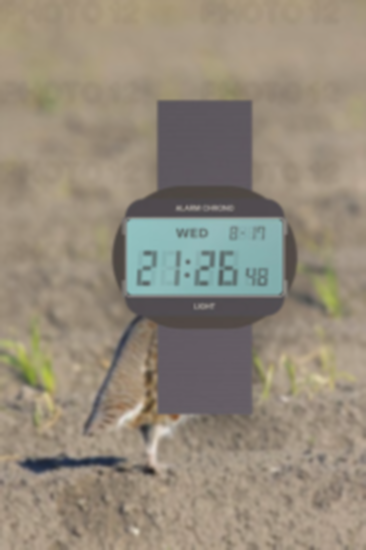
21:26:48
